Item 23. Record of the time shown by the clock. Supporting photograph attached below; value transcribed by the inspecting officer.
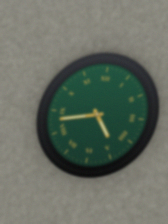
4:43
